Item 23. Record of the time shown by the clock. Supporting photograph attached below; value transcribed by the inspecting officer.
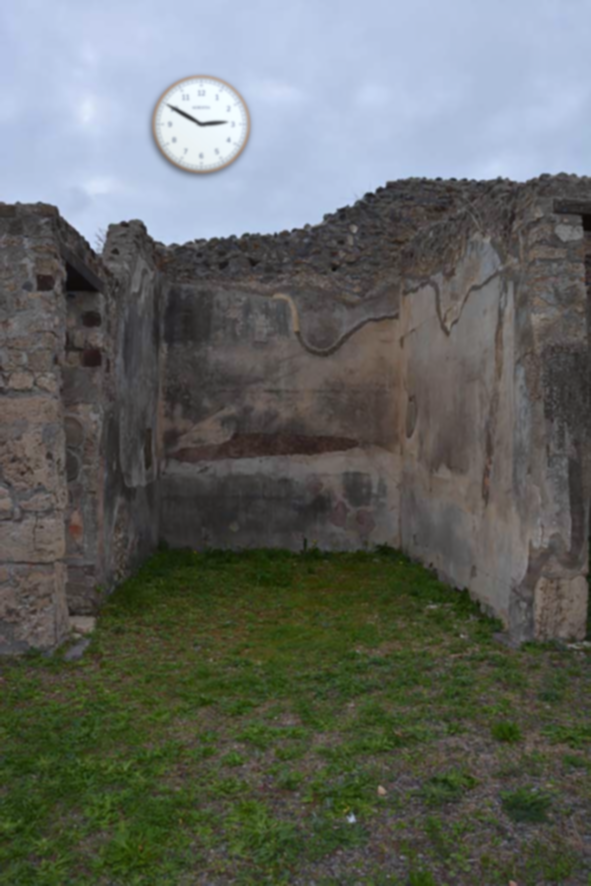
2:50
